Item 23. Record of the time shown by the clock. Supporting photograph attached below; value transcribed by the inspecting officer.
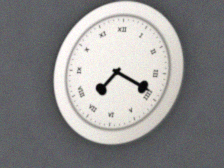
7:19
